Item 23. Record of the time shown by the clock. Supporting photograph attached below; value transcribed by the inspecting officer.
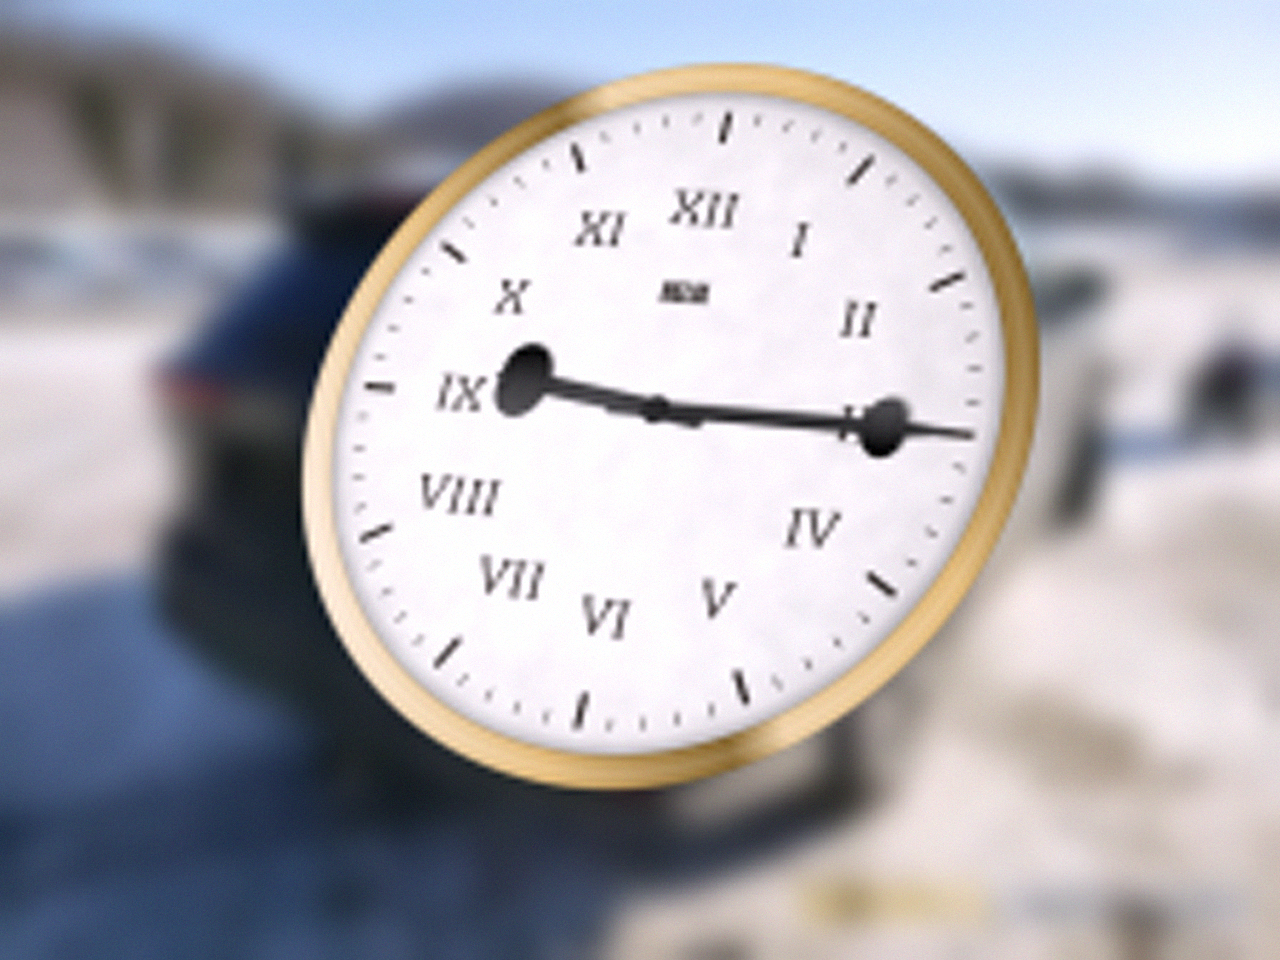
9:15
